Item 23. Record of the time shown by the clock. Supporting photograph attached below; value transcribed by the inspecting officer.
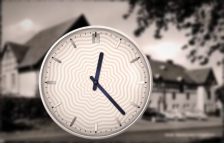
12:23
